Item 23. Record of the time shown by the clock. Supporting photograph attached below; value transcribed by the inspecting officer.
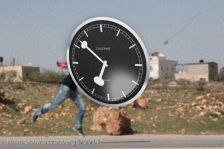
6:52
